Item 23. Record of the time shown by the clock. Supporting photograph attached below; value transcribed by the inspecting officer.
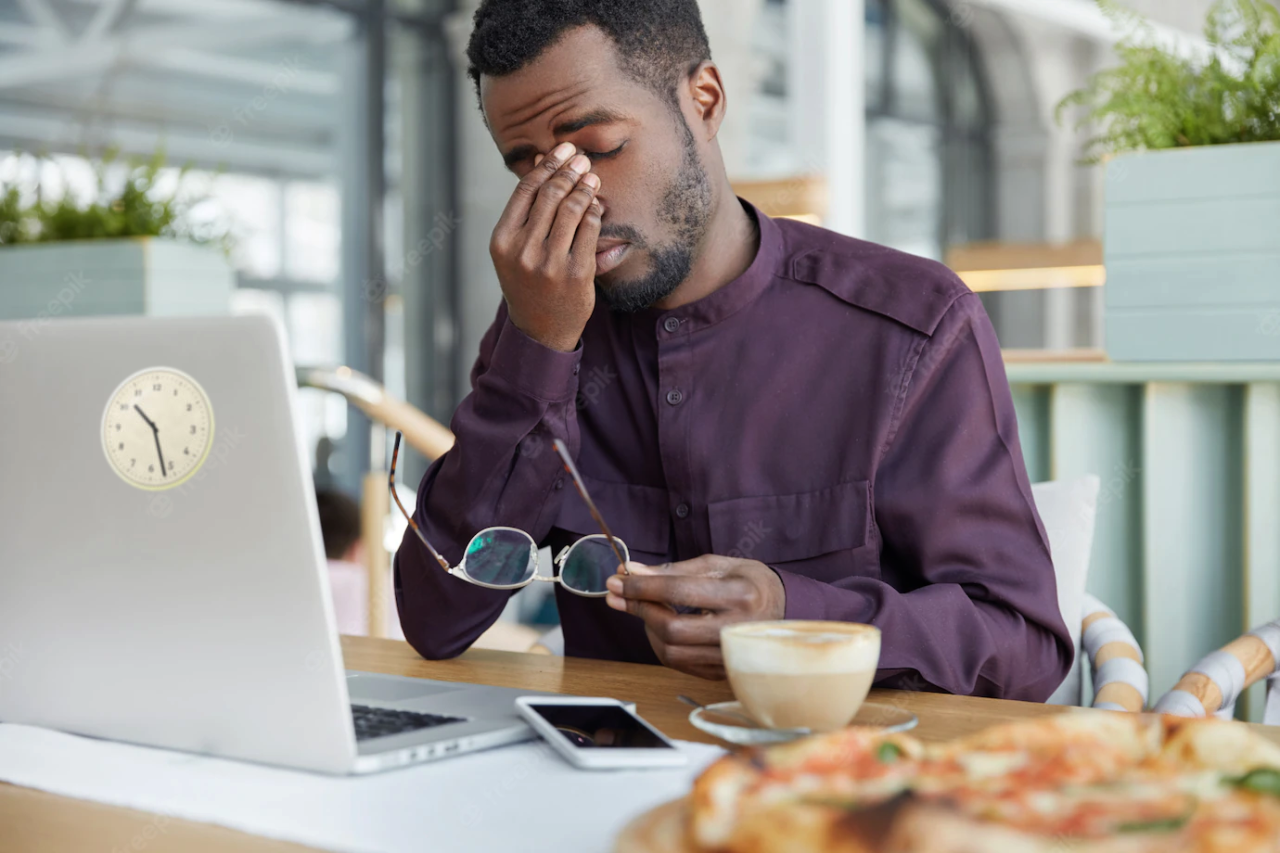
10:27
